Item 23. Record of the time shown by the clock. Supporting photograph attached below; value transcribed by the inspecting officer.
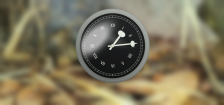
1:14
